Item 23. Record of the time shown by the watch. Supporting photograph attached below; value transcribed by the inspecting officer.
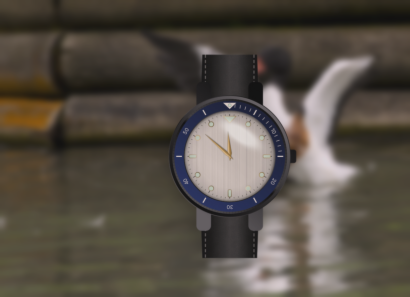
11:52
